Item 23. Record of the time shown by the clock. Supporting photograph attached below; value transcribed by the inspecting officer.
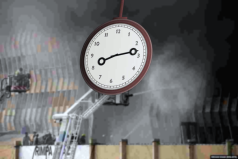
8:13
